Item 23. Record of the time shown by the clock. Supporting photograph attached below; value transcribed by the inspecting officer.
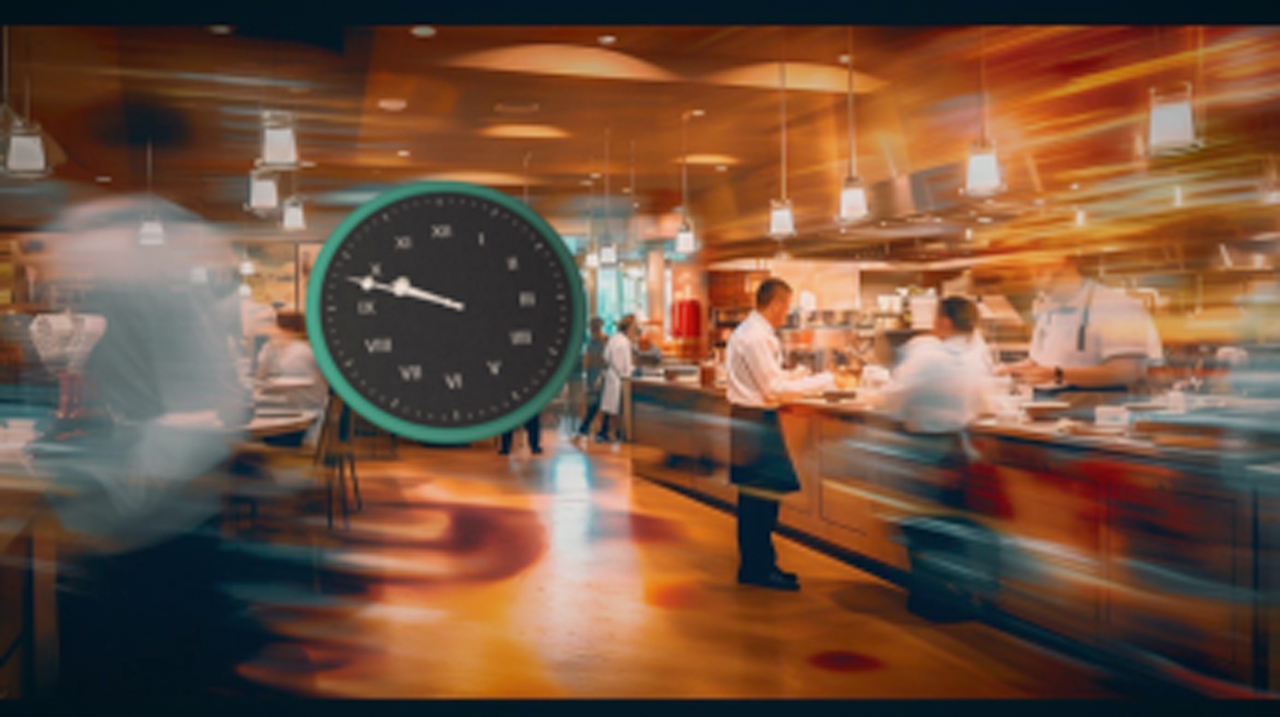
9:48
